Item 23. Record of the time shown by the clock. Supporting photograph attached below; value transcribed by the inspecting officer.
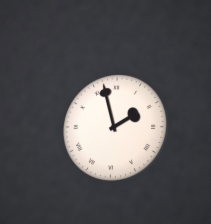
1:57
